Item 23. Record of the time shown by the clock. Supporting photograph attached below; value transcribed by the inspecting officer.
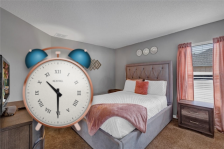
10:30
